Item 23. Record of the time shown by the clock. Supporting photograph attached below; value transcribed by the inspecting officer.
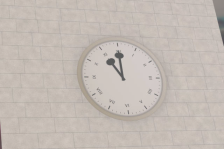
11:00
